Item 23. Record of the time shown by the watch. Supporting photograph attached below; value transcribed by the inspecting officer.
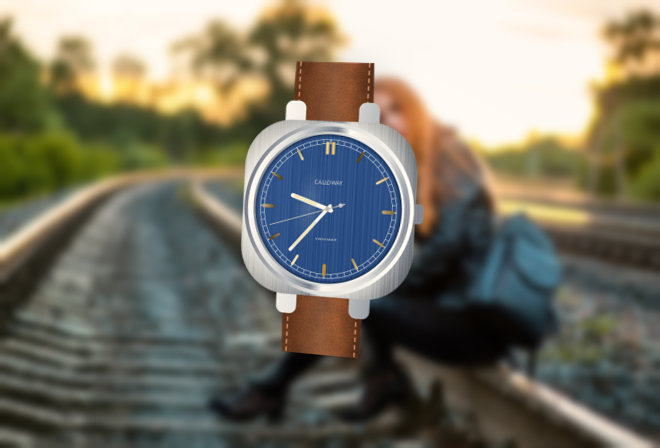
9:36:42
